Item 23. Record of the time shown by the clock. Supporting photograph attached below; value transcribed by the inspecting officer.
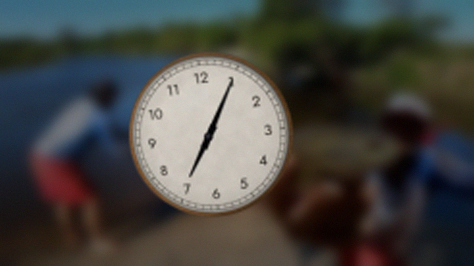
7:05
